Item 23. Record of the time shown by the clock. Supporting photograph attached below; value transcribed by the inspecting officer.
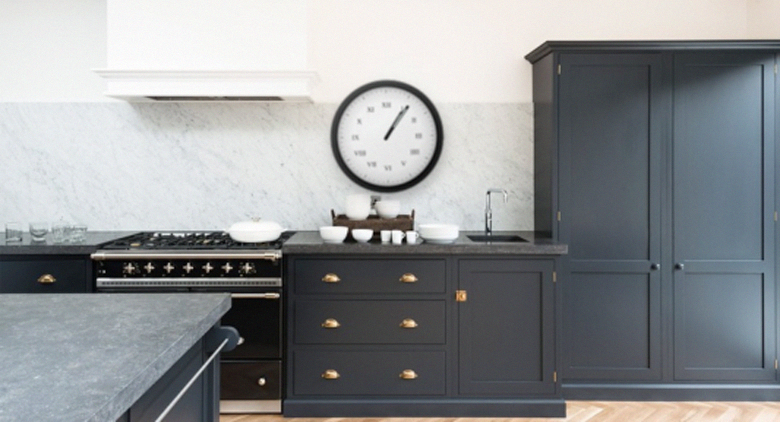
1:06
